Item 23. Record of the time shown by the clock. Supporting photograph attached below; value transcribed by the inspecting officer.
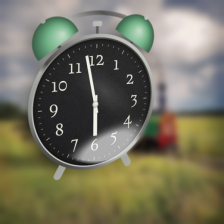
5:58
